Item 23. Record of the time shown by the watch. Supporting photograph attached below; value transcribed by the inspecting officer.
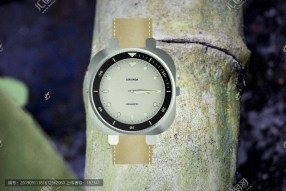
3:15
